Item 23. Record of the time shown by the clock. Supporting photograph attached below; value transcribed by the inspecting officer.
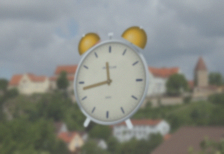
11:43
